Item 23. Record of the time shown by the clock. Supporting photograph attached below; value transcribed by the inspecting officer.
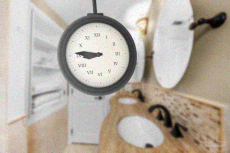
8:46
